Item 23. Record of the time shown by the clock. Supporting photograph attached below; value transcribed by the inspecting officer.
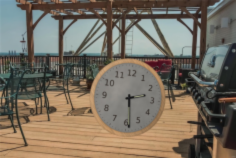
2:29
